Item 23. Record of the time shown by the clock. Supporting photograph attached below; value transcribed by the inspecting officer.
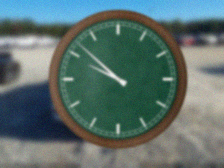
9:52
